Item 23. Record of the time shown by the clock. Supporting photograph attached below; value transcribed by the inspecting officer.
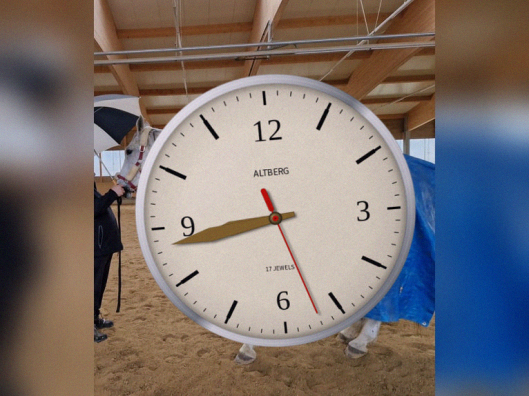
8:43:27
